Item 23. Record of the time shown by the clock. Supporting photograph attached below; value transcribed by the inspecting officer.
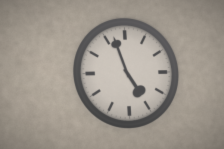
4:57
